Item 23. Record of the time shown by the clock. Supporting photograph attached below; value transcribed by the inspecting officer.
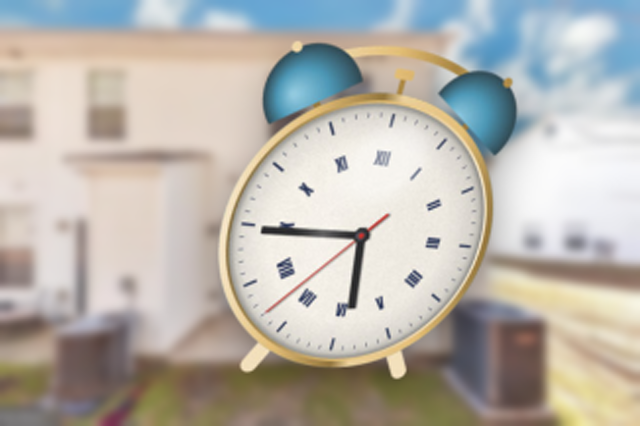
5:44:37
